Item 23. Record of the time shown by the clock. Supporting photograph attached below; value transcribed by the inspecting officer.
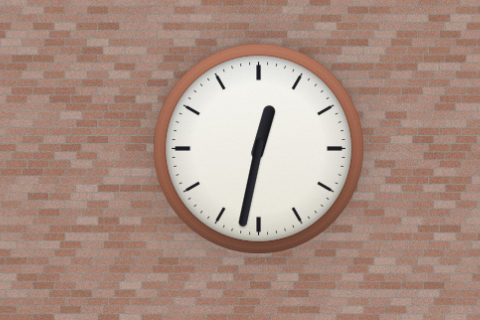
12:32
